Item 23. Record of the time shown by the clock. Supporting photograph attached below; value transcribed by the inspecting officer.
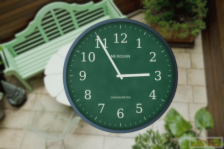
2:55
